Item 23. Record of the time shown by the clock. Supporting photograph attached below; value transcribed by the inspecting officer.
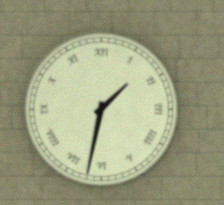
1:32
